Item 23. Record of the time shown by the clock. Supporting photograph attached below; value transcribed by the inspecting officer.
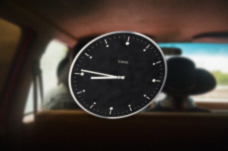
8:46
